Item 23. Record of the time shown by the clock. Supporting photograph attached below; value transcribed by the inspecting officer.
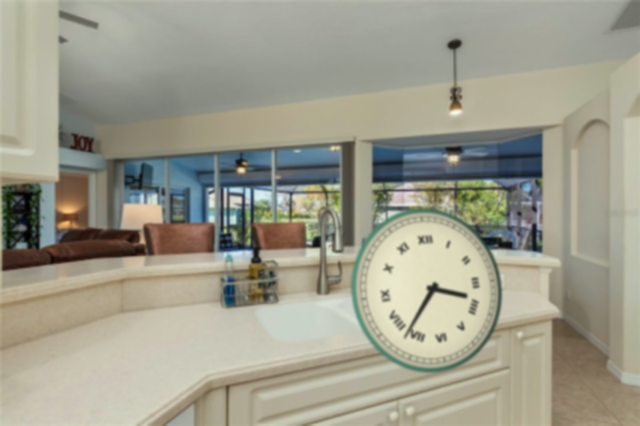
3:37
